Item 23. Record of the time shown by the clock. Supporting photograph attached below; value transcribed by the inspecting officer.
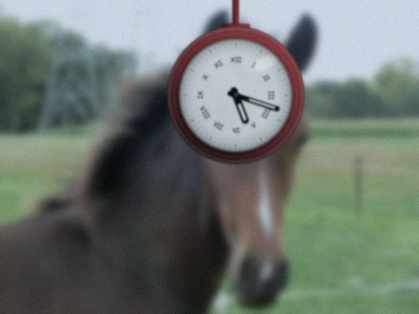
5:18
